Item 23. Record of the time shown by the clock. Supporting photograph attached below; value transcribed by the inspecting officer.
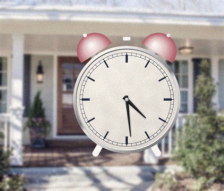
4:29
